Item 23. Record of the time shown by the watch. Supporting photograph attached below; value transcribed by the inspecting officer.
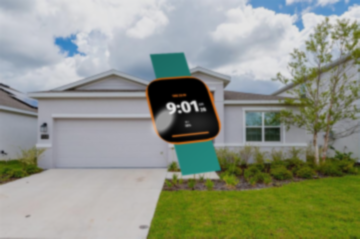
9:01
